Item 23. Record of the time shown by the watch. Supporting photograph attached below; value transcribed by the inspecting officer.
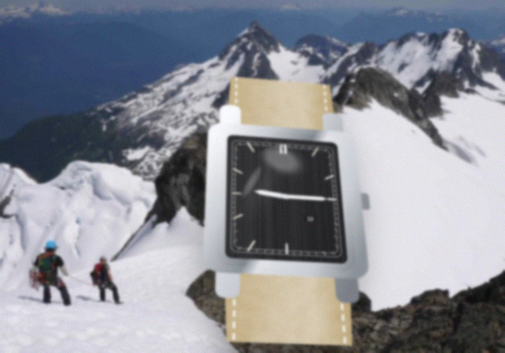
9:15
